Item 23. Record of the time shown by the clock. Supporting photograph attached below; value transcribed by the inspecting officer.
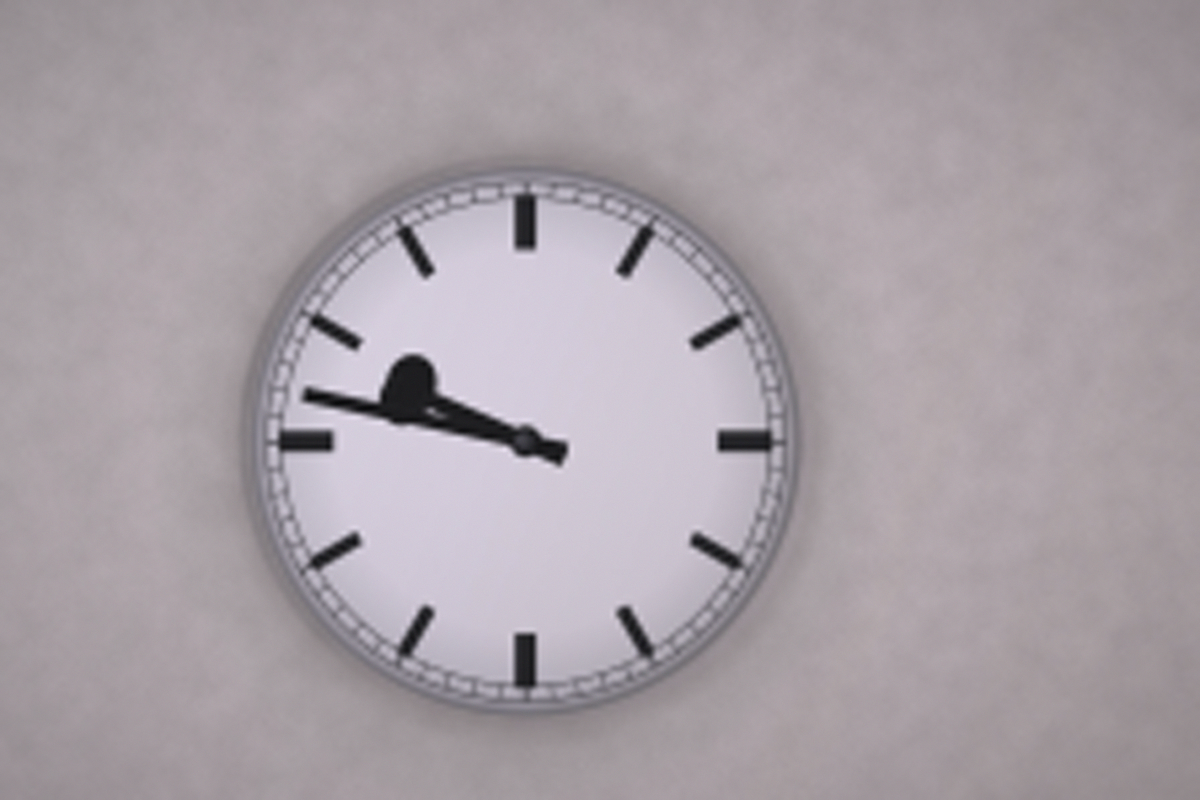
9:47
